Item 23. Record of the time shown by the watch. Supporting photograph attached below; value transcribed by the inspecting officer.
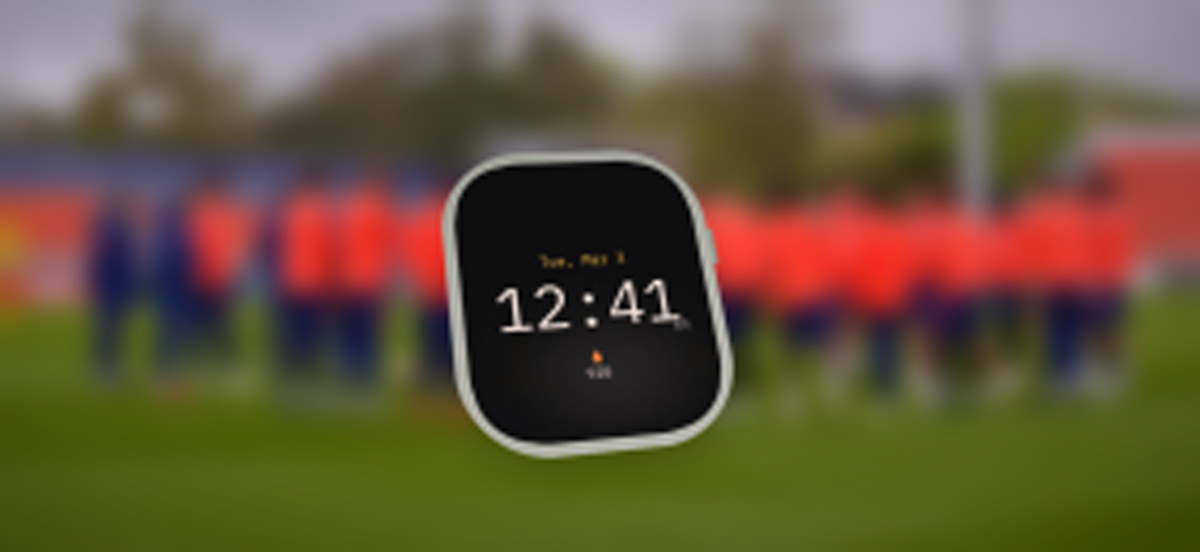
12:41
